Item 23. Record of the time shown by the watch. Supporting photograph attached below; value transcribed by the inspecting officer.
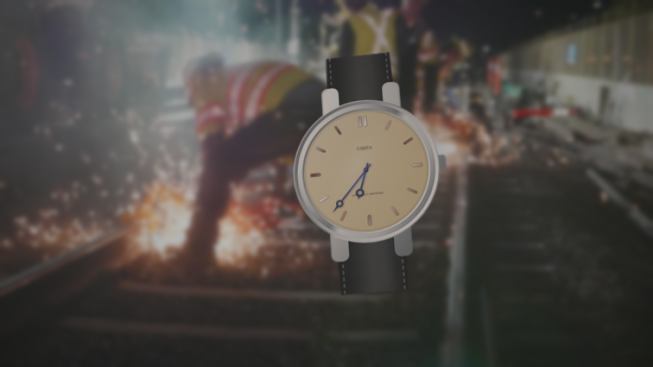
6:37
